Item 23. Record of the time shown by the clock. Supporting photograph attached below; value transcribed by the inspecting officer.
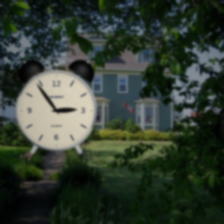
2:54
